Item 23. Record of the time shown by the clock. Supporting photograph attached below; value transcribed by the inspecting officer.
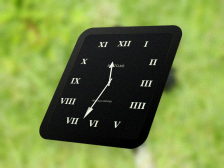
11:33
